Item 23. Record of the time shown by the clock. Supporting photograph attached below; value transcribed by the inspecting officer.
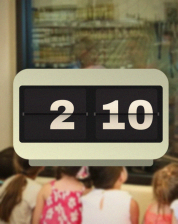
2:10
